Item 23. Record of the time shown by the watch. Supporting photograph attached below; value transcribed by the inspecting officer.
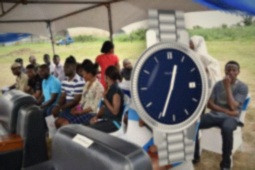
12:34
